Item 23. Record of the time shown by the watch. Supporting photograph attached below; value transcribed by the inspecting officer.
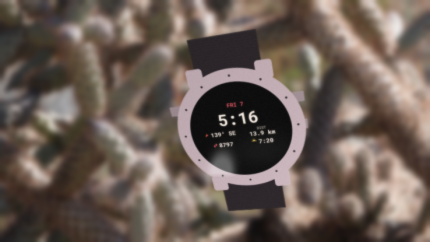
5:16
